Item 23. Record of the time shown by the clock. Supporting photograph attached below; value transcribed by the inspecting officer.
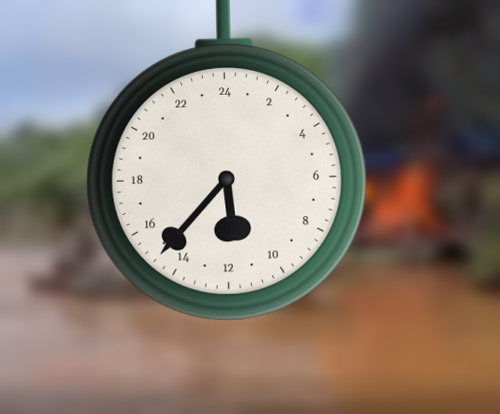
11:37
